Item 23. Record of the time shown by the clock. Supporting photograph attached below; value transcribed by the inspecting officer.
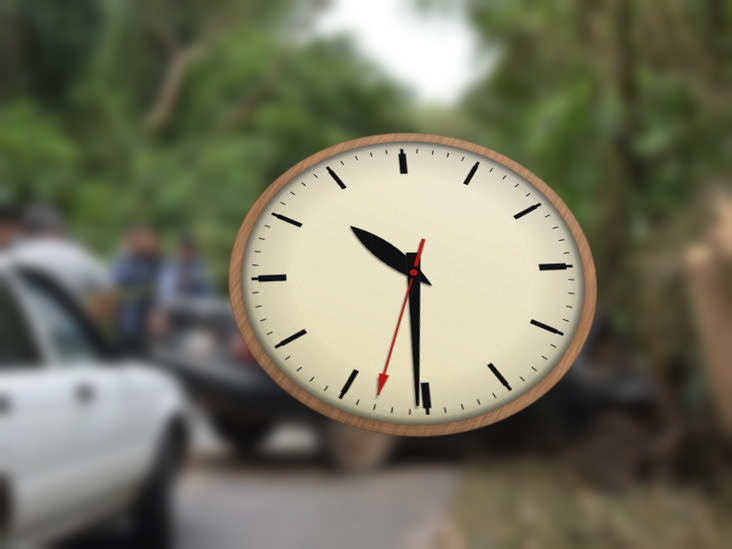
10:30:33
